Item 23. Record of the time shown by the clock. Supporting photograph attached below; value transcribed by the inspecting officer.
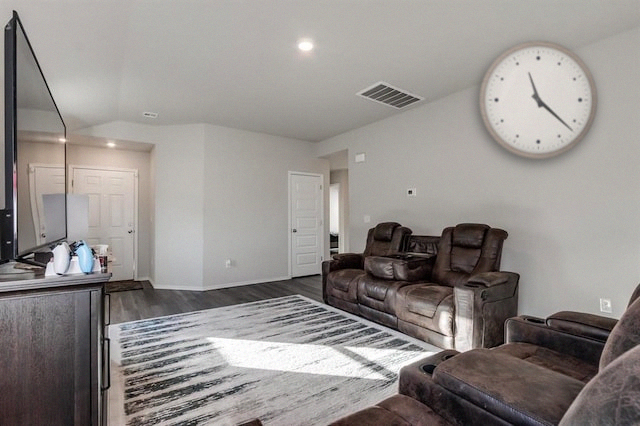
11:22
